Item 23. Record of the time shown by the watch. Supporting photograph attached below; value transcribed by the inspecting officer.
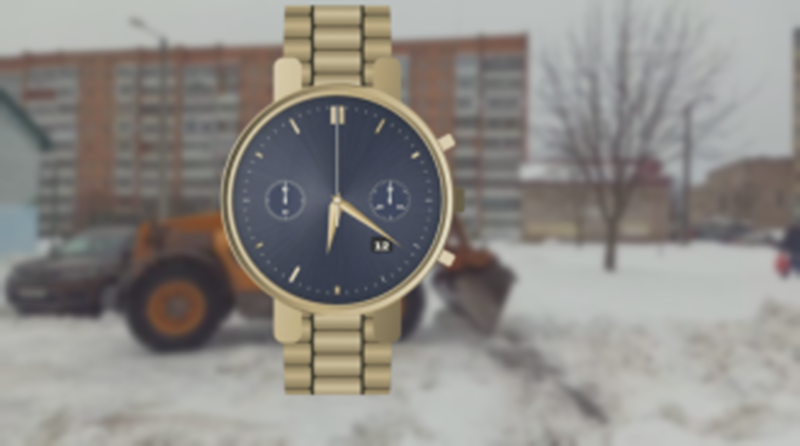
6:21
